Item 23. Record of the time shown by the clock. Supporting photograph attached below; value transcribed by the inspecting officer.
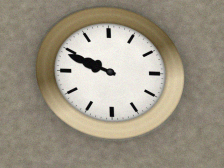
9:49
